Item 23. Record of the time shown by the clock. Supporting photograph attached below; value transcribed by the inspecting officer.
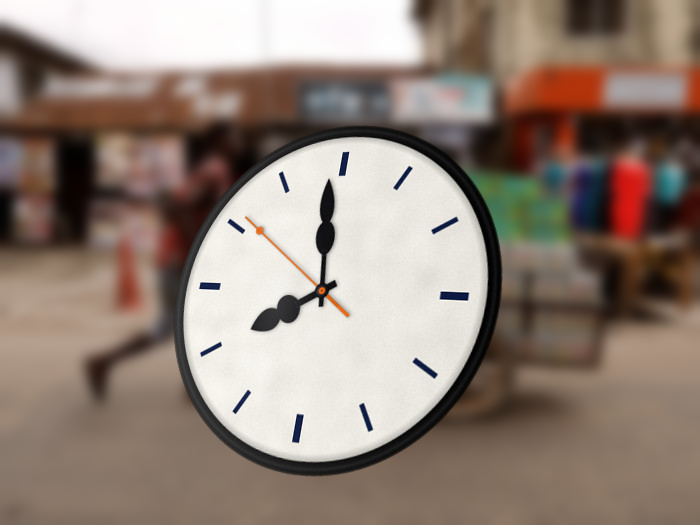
7:58:51
